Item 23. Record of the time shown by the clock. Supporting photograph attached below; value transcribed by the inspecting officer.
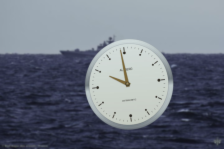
9:59
